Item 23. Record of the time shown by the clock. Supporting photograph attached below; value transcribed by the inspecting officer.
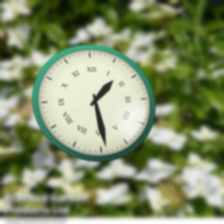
1:29
